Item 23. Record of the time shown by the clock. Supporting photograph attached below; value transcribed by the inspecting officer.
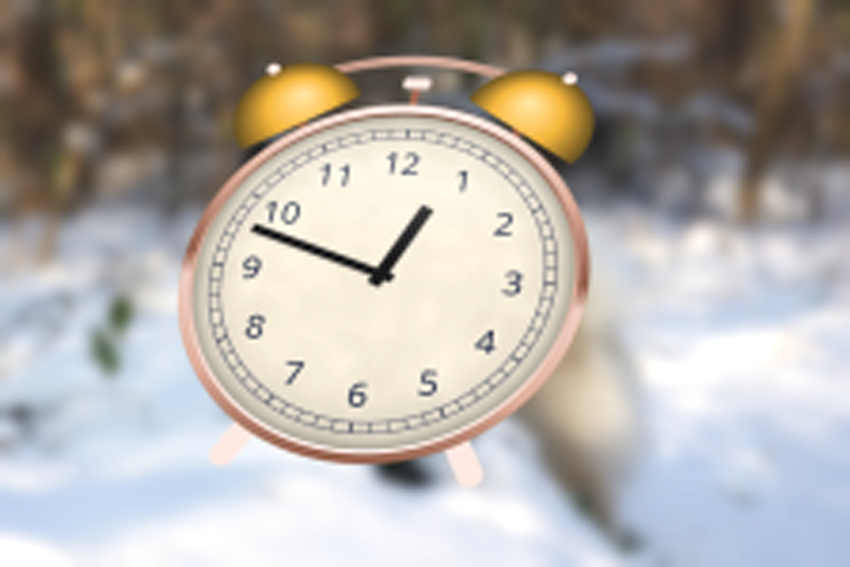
12:48
